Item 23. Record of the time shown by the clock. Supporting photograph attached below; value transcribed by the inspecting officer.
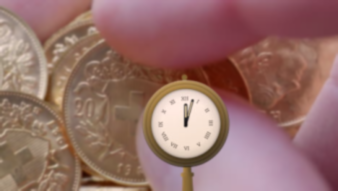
12:03
